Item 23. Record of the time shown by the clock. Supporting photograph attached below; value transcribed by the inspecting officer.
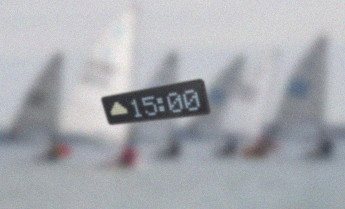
15:00
